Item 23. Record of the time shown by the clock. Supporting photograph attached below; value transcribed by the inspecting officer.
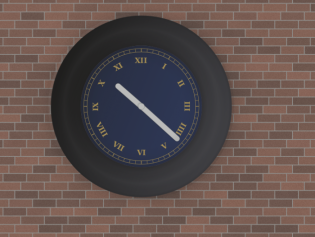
10:22
